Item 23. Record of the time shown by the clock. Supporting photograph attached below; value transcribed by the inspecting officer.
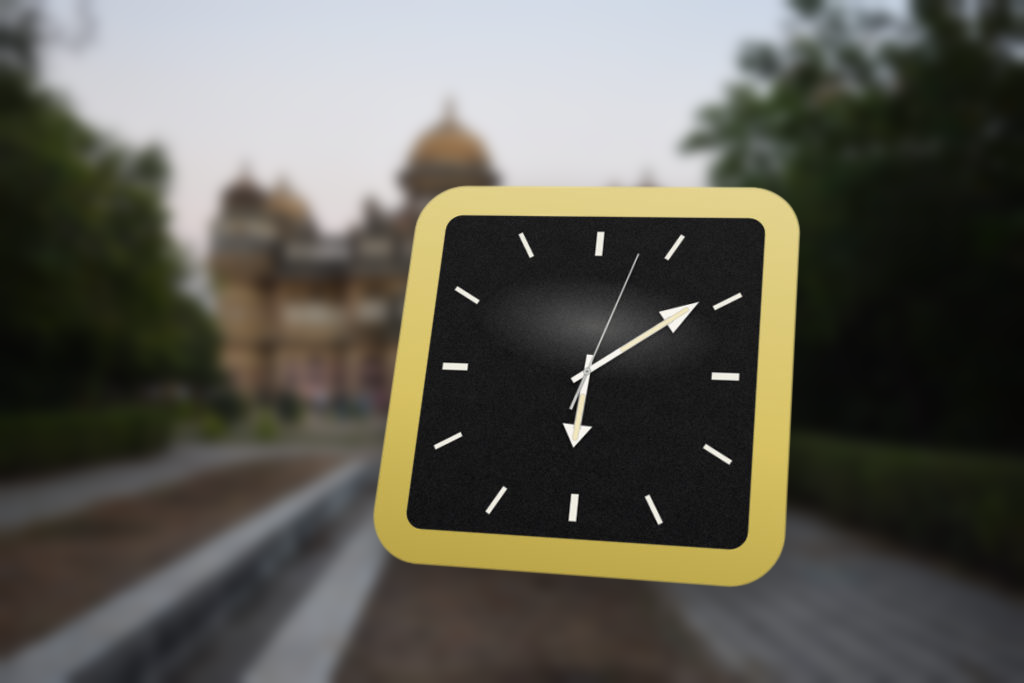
6:09:03
